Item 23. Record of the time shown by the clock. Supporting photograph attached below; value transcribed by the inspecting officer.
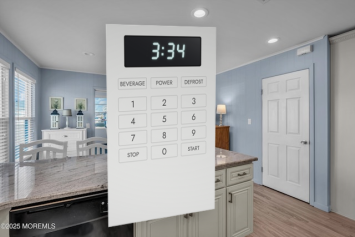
3:34
